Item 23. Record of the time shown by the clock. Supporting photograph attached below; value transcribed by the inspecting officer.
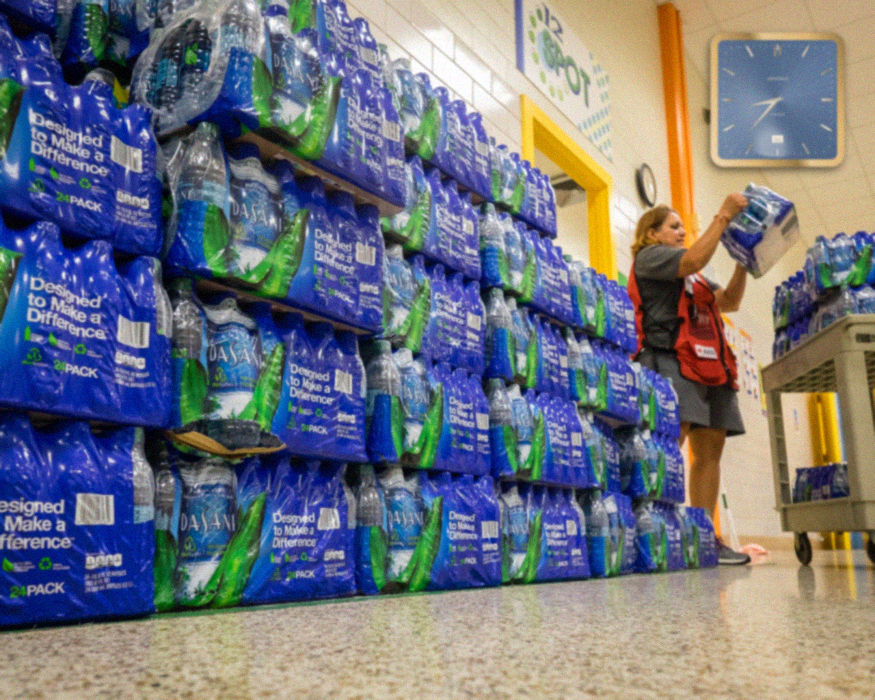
8:37
